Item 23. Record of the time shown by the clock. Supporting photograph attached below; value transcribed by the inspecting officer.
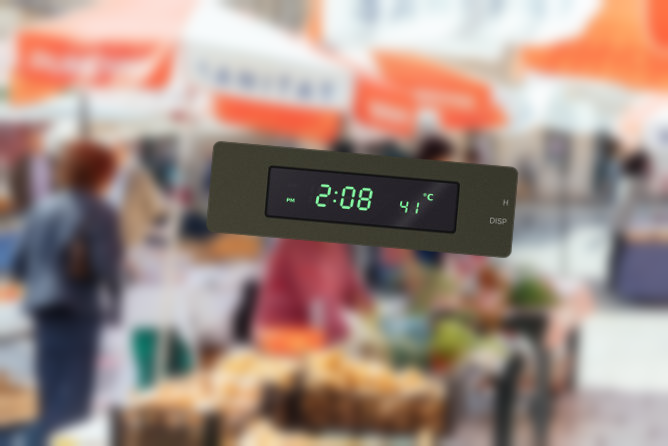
2:08
